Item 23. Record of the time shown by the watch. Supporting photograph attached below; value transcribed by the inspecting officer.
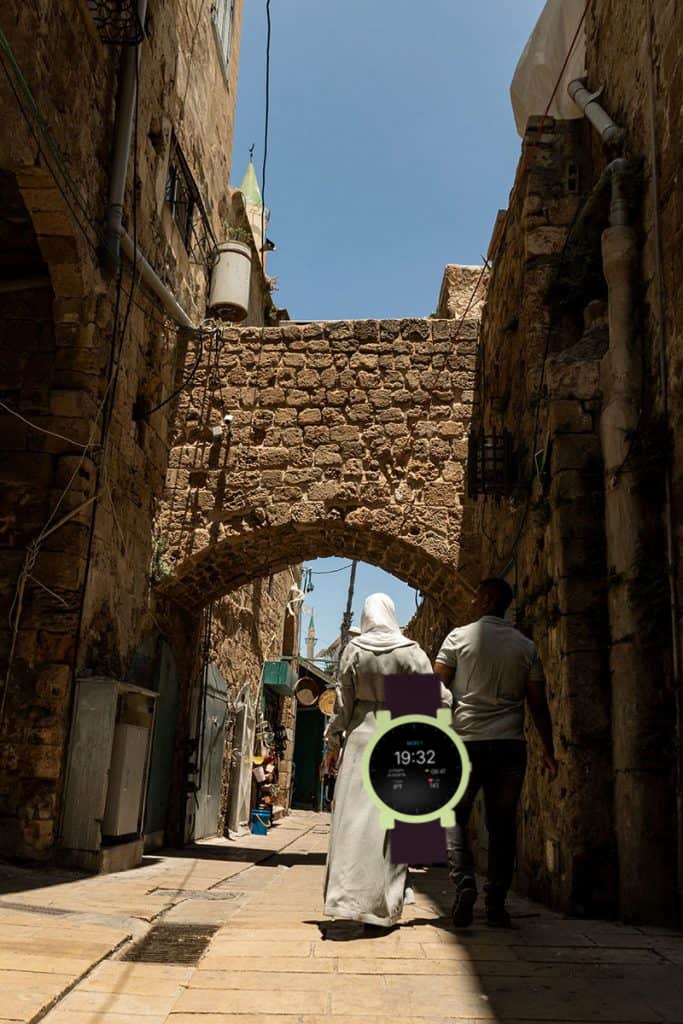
19:32
